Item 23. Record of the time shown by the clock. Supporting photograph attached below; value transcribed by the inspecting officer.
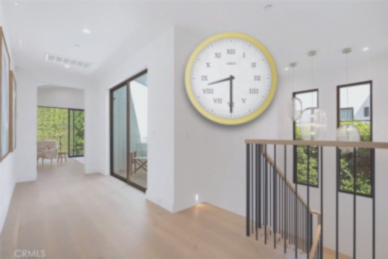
8:30
